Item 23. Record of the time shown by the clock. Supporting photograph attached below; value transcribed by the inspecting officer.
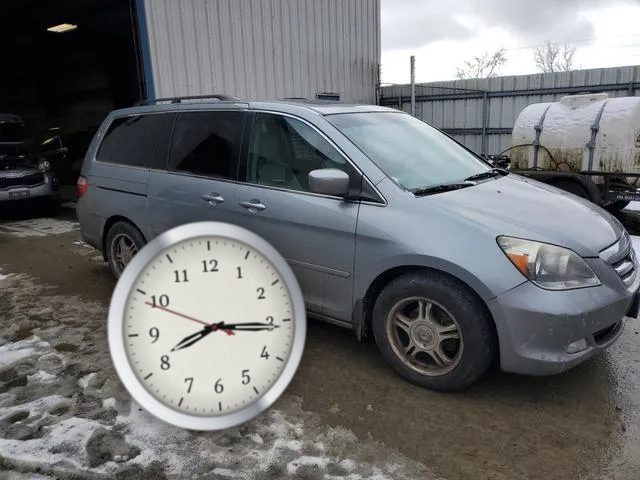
8:15:49
